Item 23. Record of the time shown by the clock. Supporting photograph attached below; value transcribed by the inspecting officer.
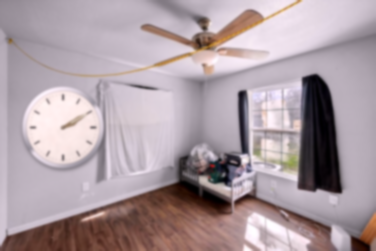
2:10
